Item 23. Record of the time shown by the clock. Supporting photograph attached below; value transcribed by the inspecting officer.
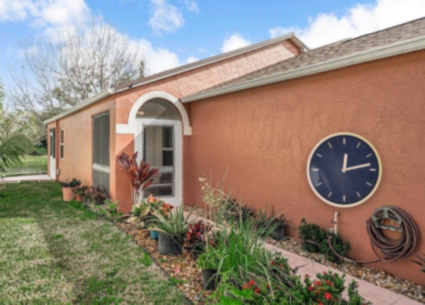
12:13
